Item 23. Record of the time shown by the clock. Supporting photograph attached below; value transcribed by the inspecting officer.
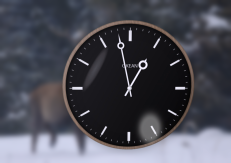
12:58
